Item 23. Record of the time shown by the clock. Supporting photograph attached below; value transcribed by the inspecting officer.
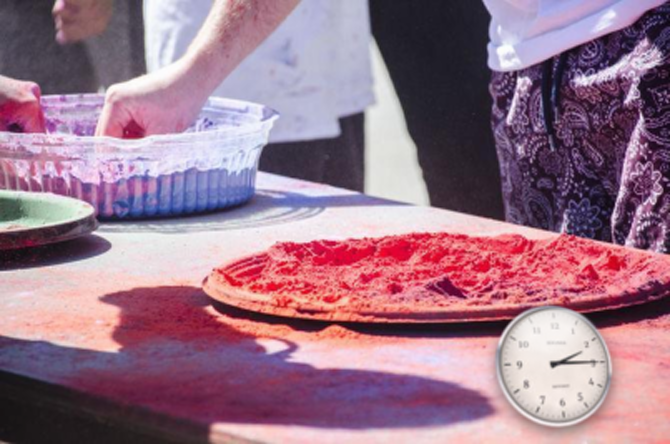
2:15
